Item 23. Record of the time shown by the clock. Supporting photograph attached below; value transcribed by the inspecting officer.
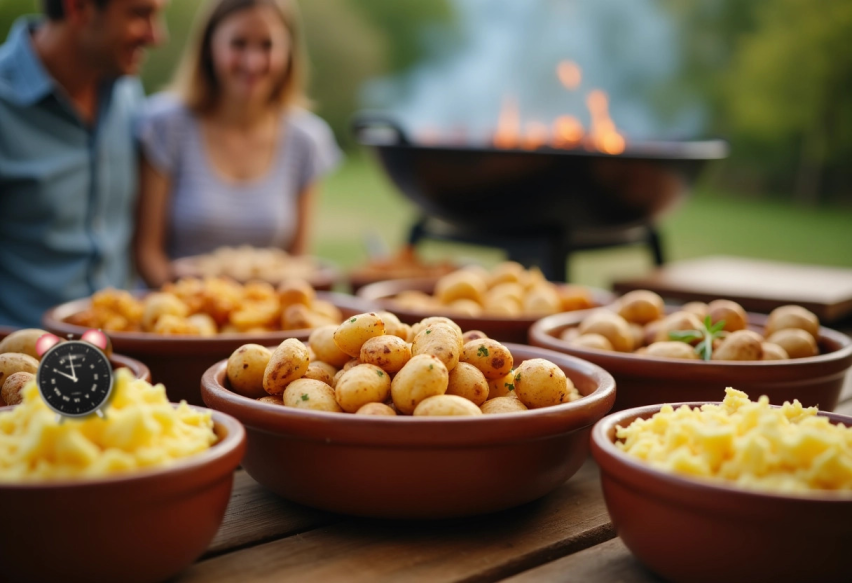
9:59
